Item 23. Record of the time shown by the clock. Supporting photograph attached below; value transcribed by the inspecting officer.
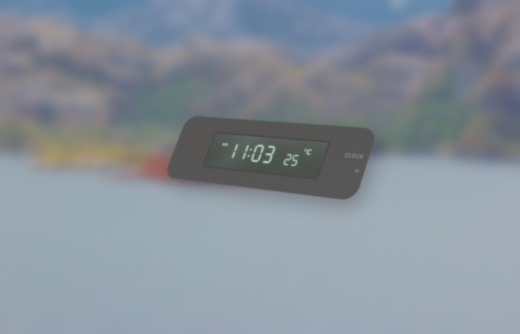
11:03
